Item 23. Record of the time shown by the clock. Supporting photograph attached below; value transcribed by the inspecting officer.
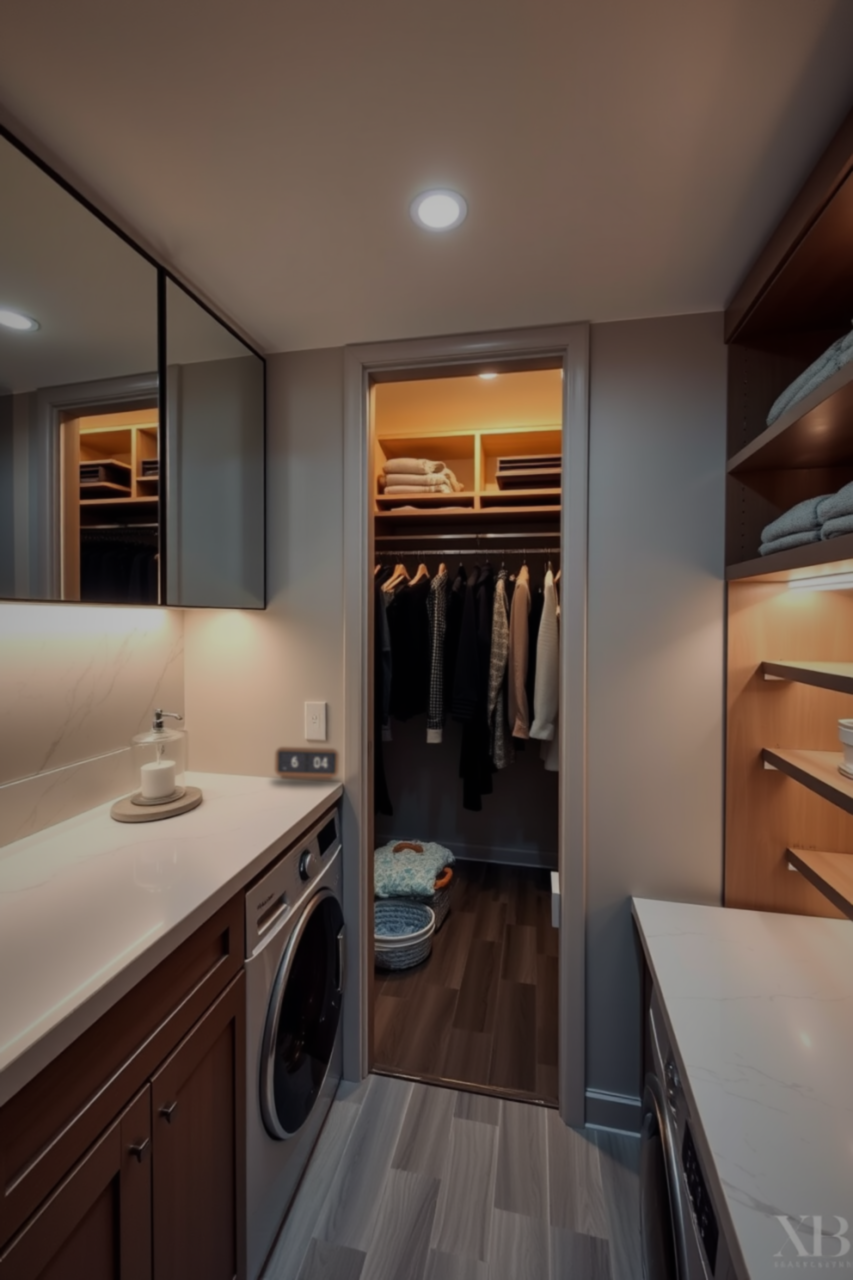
6:04
